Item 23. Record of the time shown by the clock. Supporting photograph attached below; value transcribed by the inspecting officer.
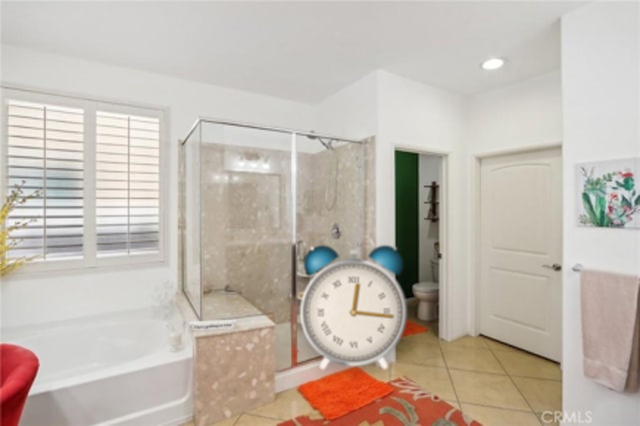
12:16
